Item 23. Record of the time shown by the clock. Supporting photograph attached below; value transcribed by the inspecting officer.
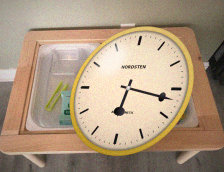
6:17
